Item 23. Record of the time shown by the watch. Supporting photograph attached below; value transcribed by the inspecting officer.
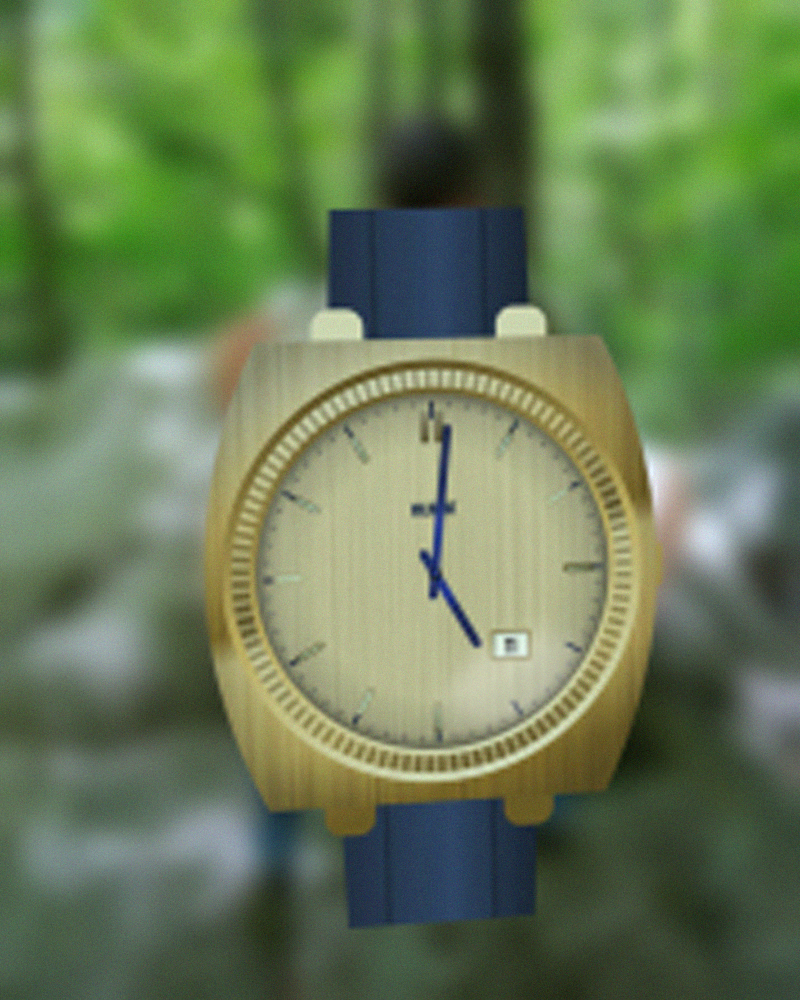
5:01
